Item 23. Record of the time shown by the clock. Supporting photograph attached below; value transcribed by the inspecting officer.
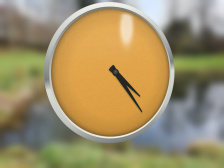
4:24
